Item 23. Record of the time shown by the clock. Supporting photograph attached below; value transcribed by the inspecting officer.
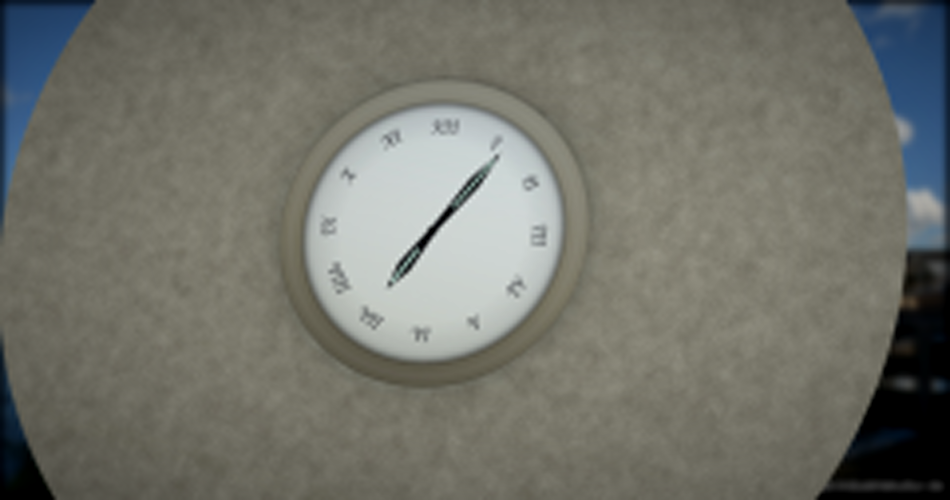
7:06
